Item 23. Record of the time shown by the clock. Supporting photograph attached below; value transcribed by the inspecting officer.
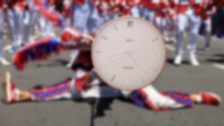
8:22
